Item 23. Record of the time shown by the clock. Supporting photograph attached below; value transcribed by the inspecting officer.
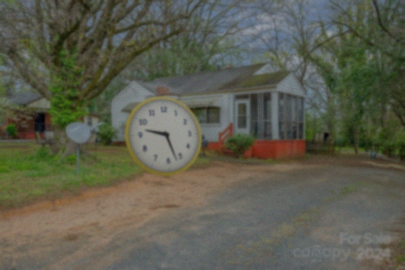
9:27
